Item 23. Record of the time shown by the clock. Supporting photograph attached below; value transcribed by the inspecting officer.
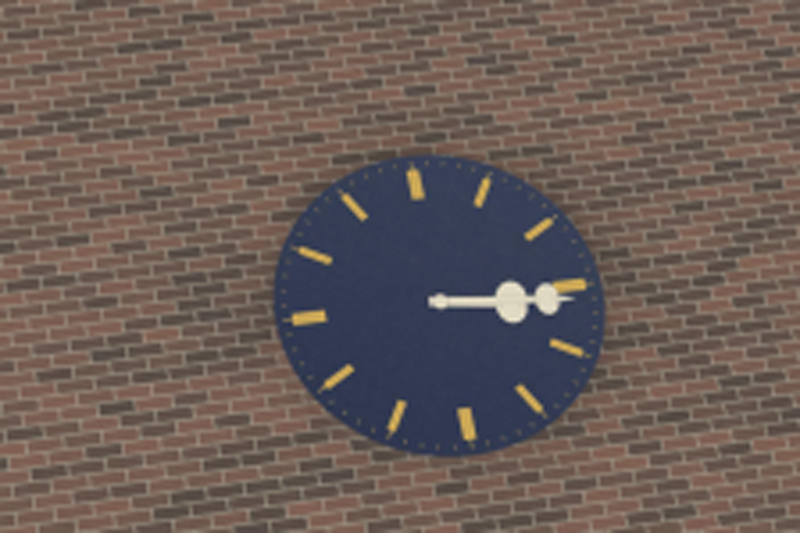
3:16
